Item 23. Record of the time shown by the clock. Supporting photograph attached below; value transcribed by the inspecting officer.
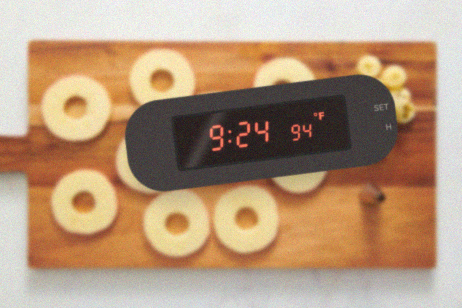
9:24
